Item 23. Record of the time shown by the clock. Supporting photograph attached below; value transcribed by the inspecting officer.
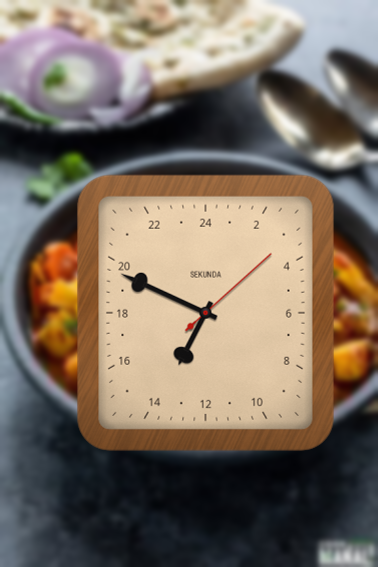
13:49:08
